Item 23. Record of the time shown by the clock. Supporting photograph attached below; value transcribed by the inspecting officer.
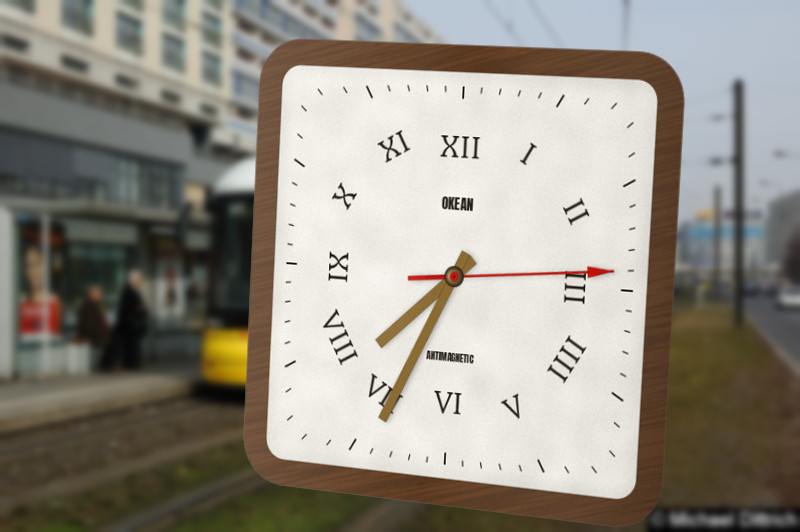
7:34:14
